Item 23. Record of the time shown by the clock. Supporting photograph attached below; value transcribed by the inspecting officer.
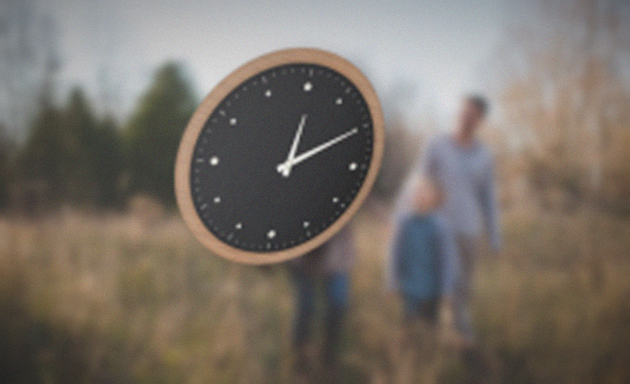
12:10
